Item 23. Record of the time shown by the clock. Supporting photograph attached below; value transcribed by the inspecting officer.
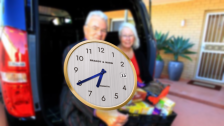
6:40
